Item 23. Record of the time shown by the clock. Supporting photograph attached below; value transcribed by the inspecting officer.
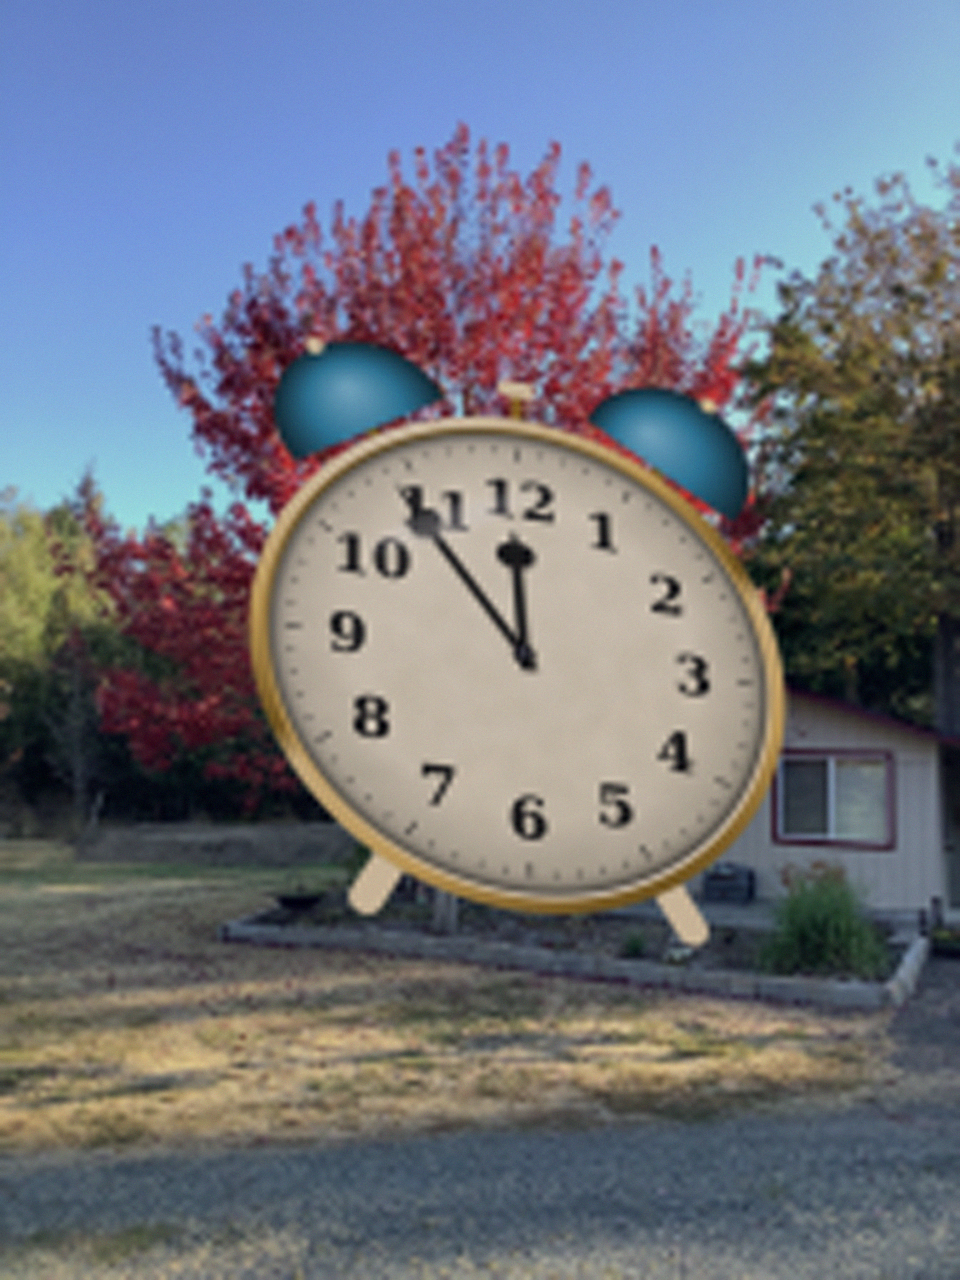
11:54
